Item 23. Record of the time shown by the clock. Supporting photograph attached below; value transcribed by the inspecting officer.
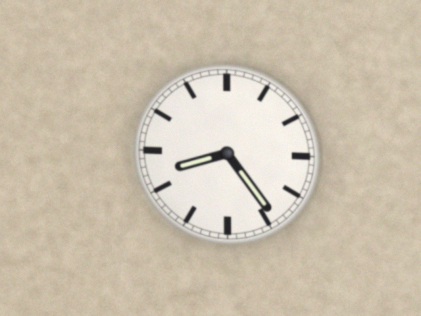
8:24
